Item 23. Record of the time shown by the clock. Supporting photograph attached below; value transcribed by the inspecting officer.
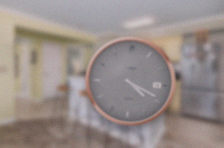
4:19
